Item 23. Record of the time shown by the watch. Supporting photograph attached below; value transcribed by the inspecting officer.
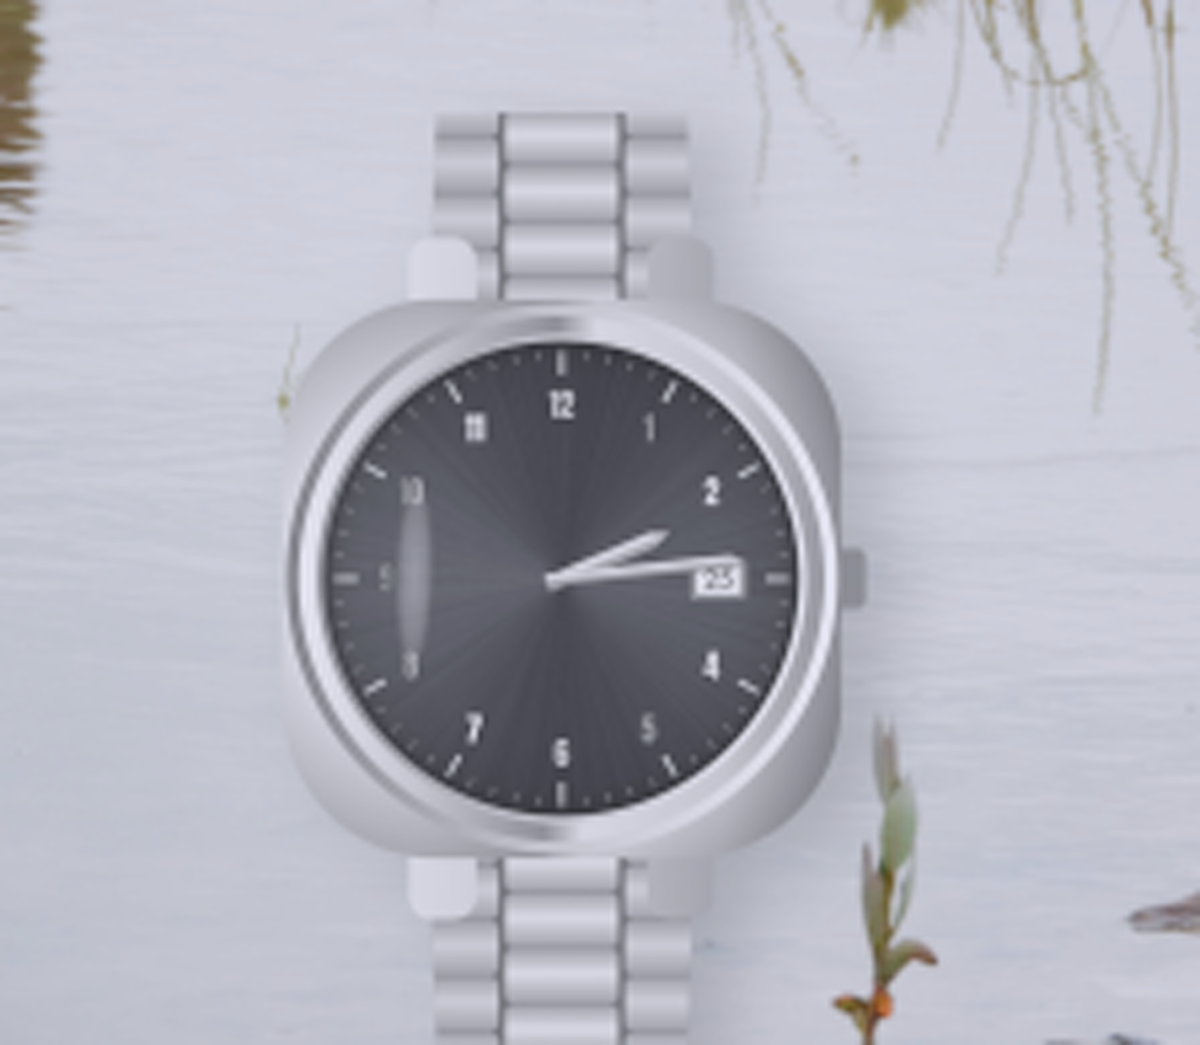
2:14
